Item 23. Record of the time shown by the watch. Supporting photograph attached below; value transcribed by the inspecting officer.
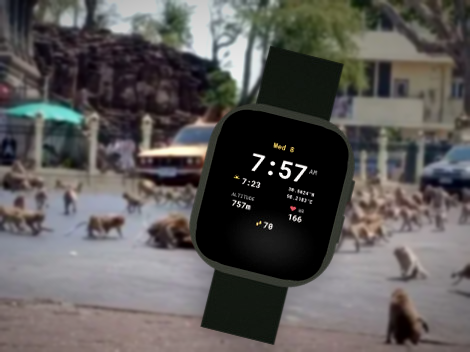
7:57
